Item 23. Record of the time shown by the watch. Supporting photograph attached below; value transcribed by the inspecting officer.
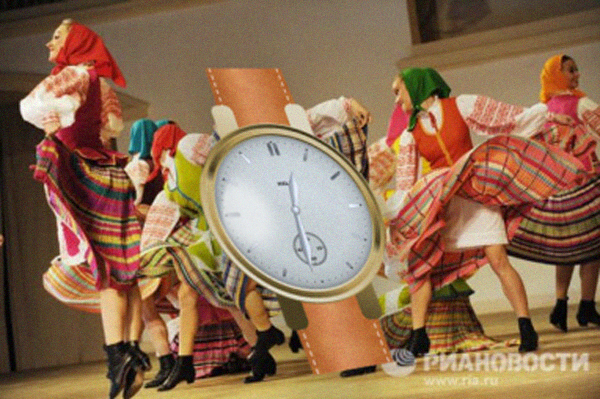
12:31
